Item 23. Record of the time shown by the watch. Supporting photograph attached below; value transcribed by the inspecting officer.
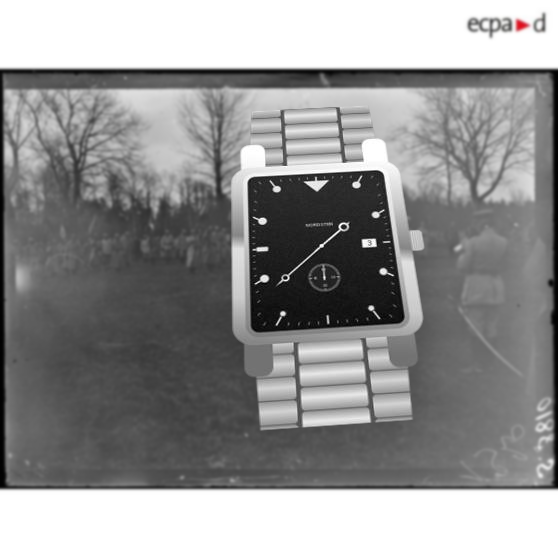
1:38
